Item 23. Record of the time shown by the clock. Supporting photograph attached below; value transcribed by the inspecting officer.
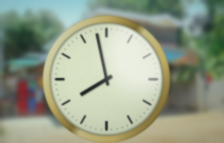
7:58
